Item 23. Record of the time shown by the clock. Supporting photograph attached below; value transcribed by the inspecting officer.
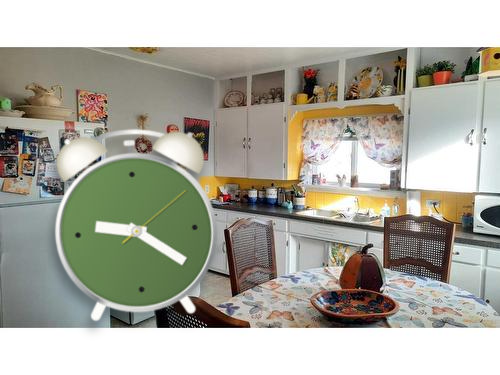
9:21:09
